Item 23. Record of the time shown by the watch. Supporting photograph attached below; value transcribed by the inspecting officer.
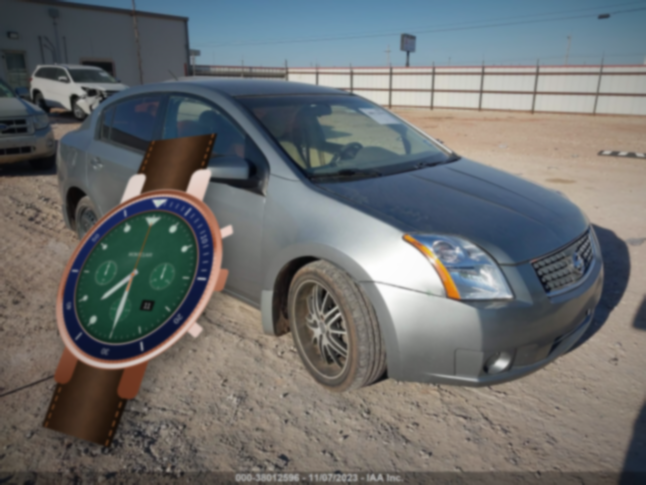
7:30
